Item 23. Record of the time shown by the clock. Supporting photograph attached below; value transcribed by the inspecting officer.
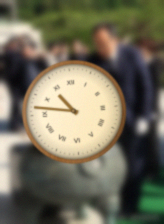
10:47
